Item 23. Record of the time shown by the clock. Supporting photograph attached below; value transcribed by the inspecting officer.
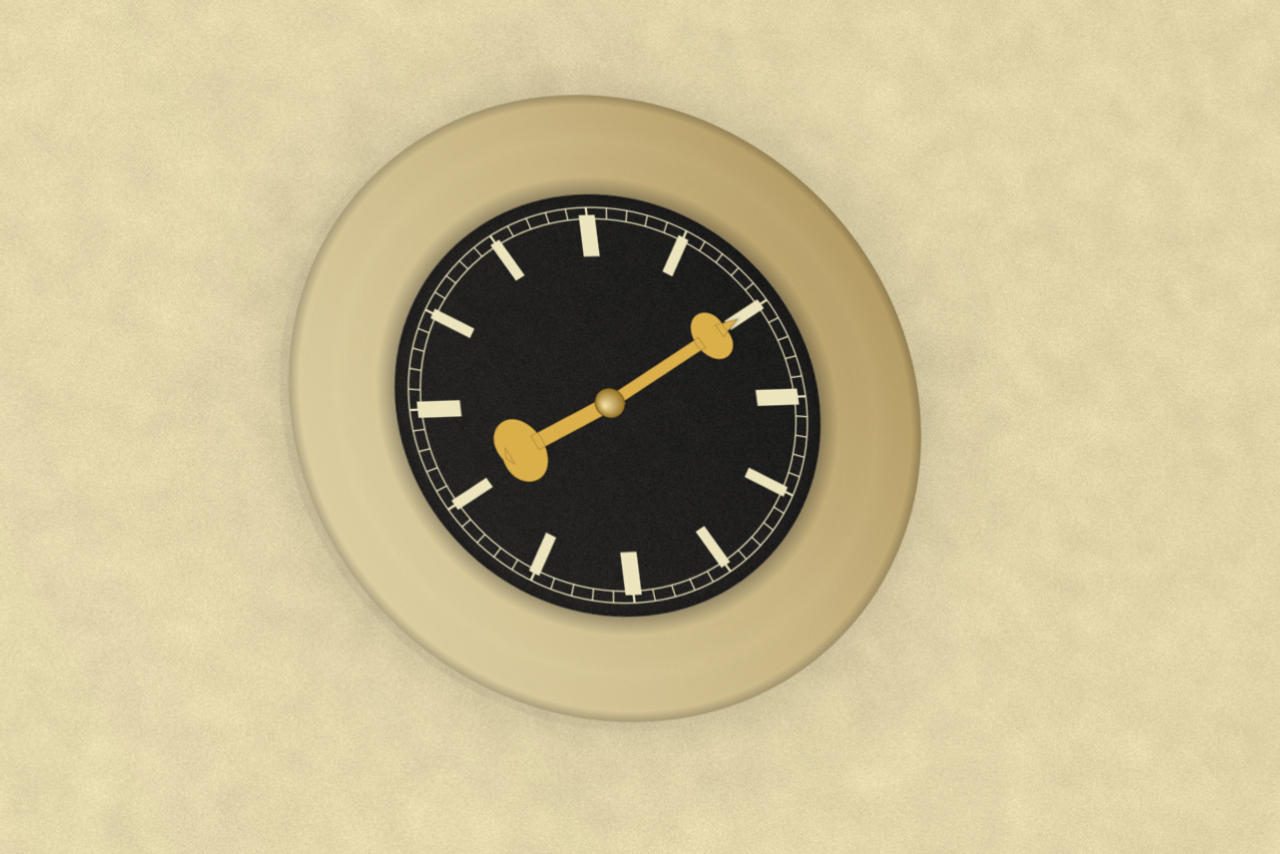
8:10
